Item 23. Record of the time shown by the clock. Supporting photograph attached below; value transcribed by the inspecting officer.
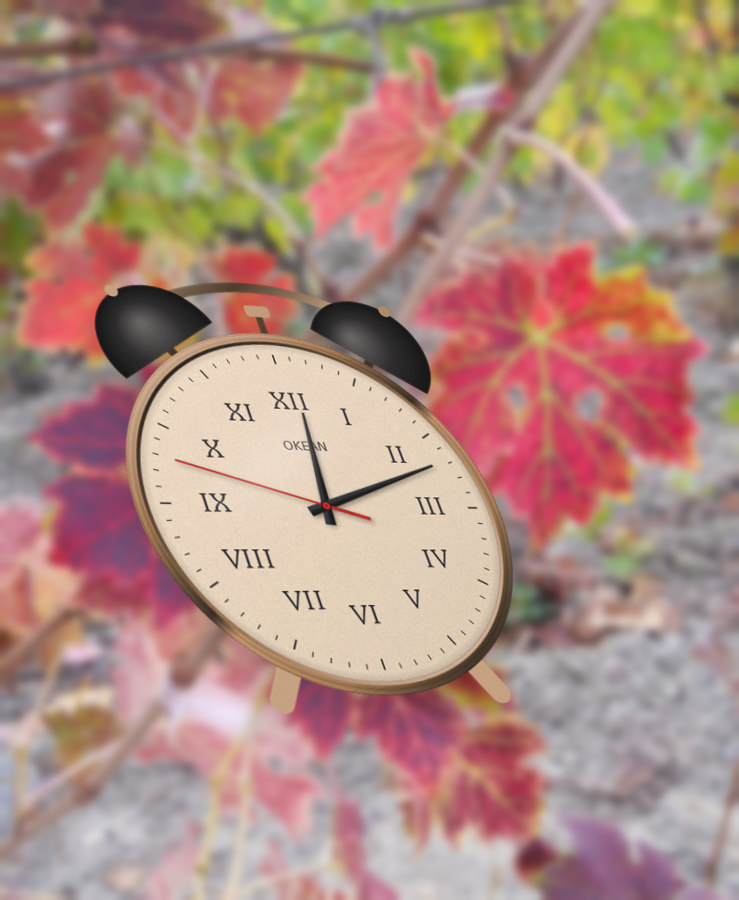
12:11:48
